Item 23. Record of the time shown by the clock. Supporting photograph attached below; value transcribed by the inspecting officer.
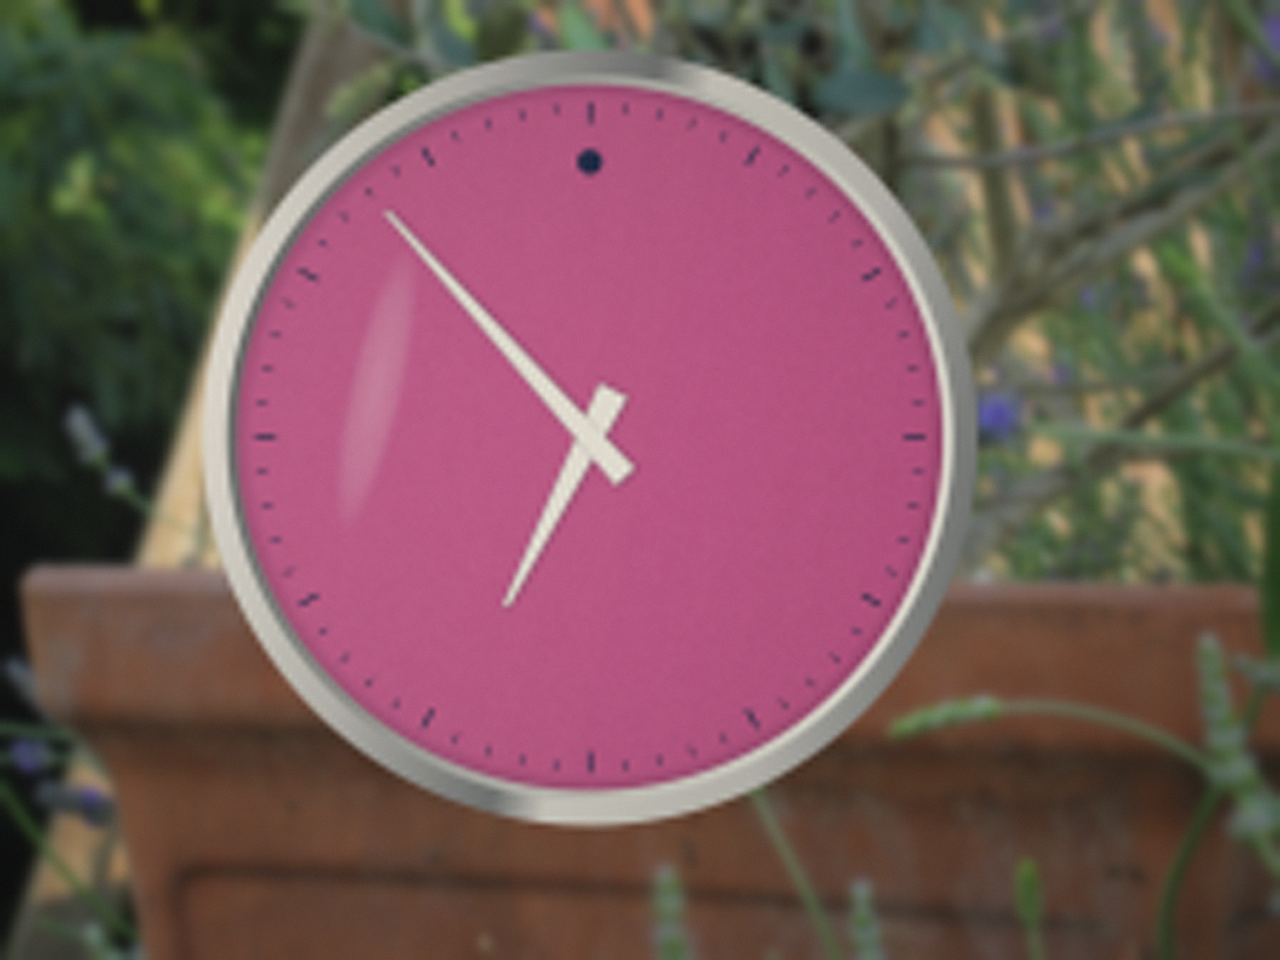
6:53
